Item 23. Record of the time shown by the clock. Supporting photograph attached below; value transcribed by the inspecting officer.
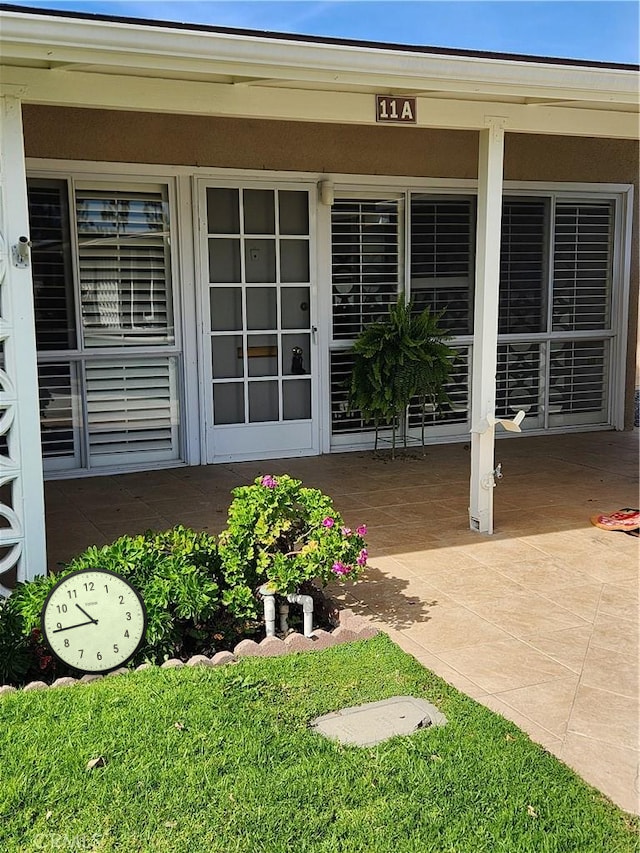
10:44
